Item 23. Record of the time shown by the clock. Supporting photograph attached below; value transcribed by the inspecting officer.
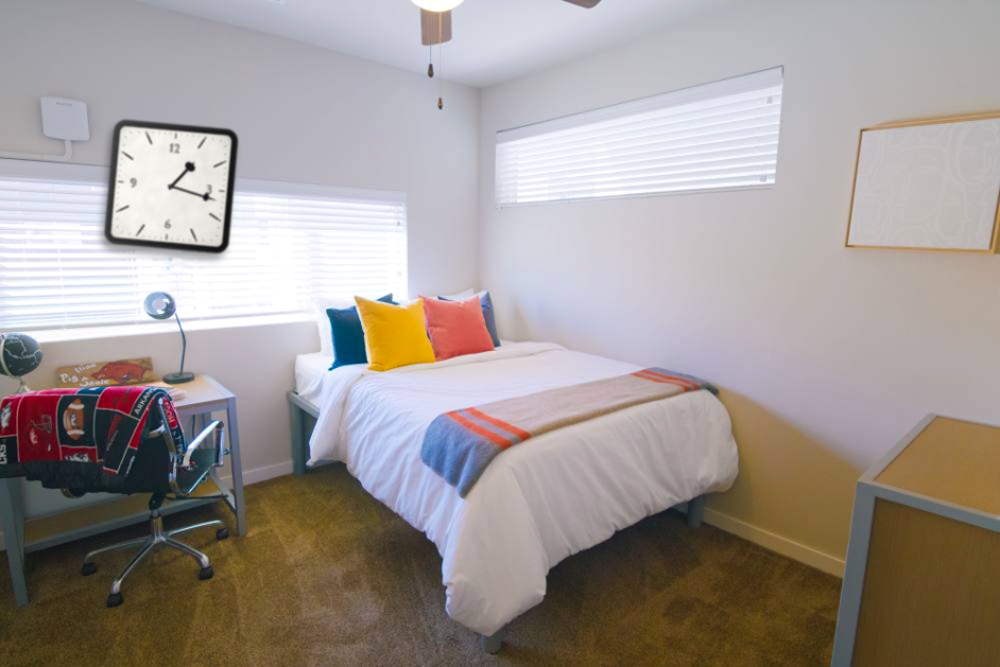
1:17
